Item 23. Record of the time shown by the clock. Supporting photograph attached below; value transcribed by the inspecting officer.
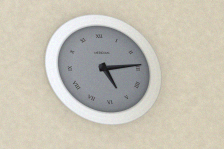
5:14
